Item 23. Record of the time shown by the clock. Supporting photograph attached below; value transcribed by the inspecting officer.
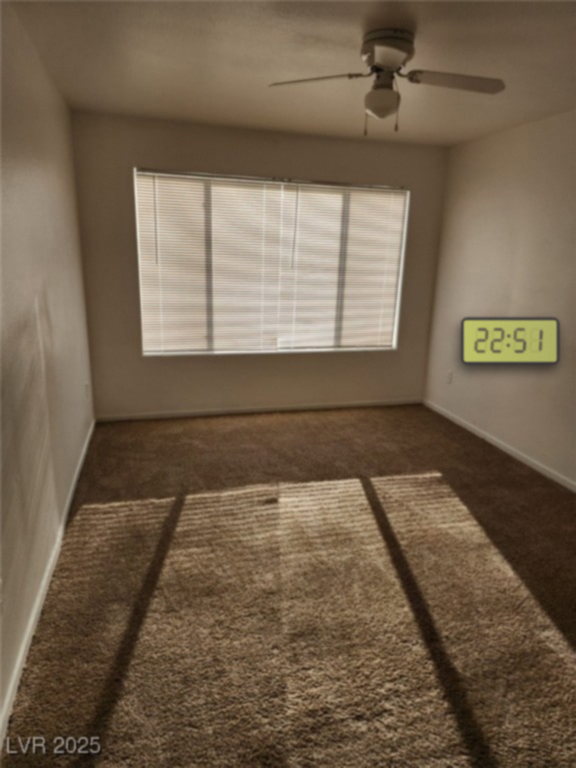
22:51
